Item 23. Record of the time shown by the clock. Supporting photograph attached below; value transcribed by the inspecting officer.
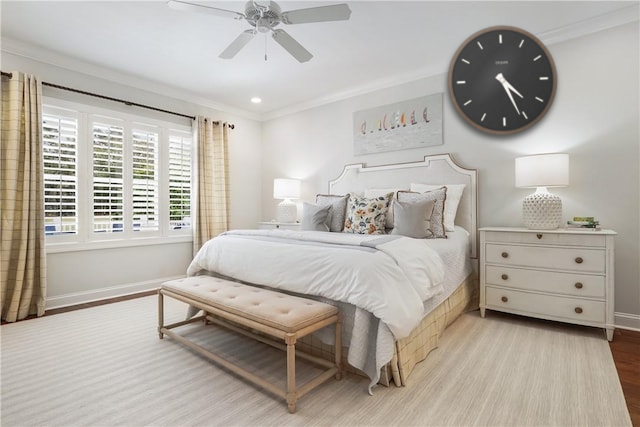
4:26
